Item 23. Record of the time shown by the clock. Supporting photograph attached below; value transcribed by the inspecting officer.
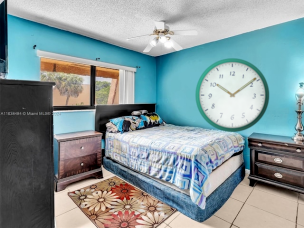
10:09
